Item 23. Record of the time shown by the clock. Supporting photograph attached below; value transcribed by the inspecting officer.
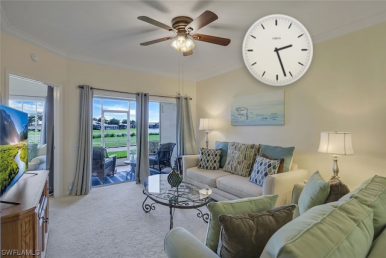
2:27
